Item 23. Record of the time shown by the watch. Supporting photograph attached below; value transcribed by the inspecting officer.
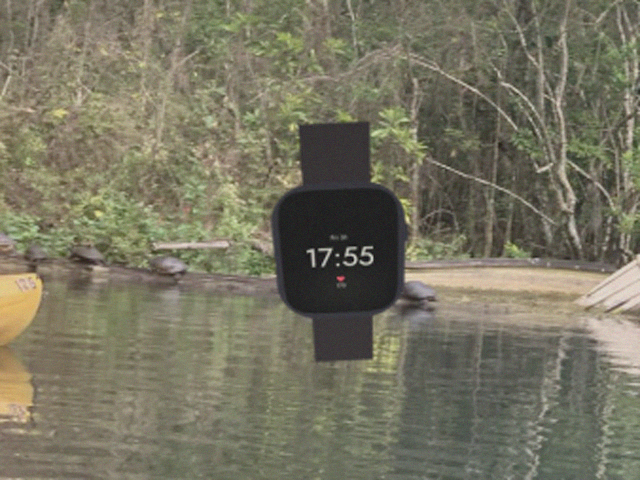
17:55
